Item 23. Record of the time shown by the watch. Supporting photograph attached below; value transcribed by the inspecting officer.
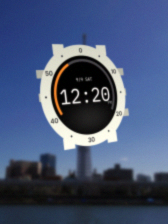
12:20
